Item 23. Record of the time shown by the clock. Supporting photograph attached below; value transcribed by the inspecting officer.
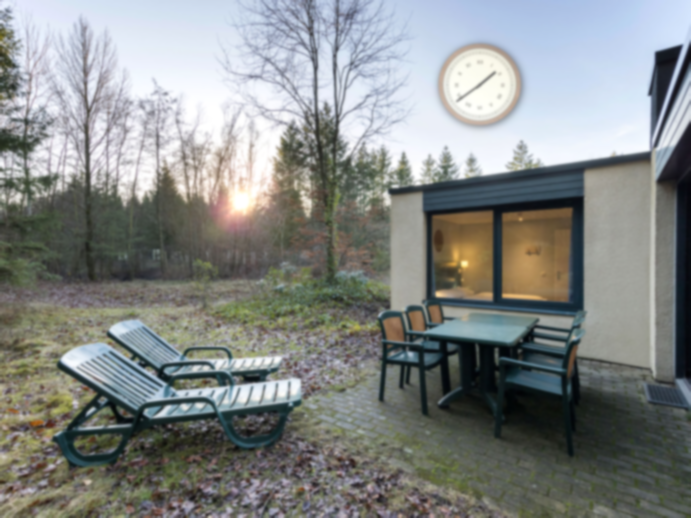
1:39
